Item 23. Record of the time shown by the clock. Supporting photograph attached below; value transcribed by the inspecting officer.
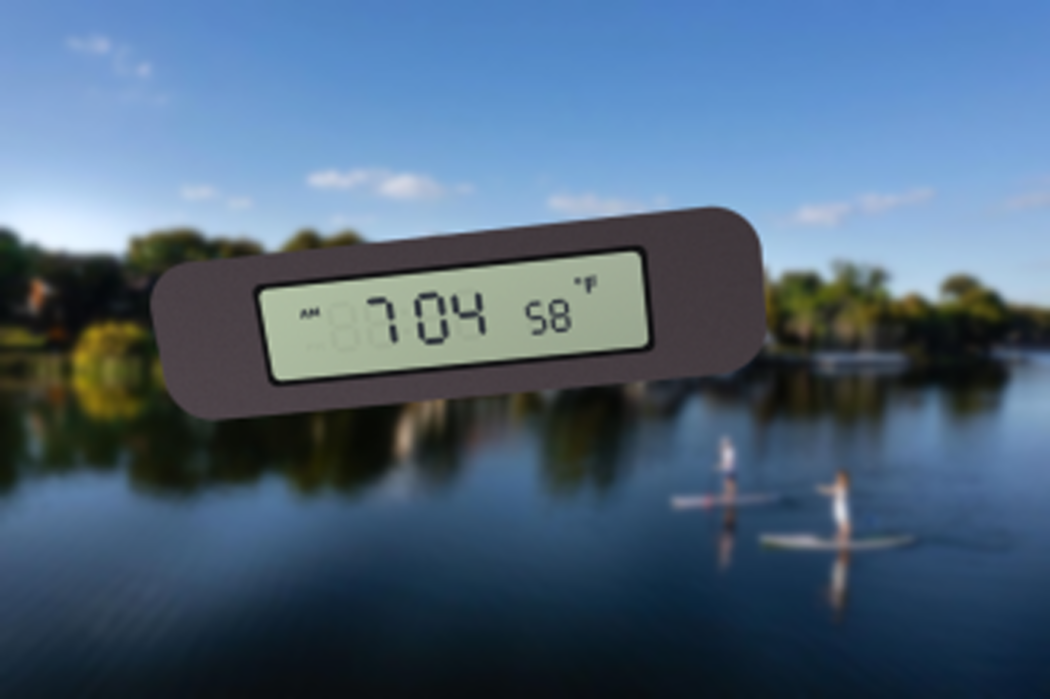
7:04
